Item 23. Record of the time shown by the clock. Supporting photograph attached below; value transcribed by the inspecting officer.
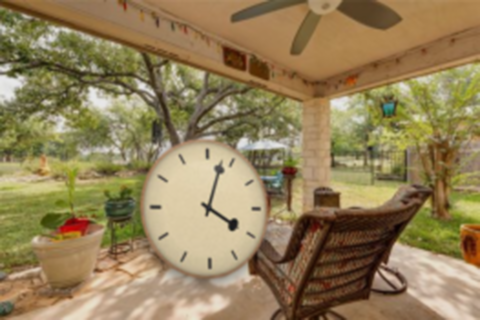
4:03
